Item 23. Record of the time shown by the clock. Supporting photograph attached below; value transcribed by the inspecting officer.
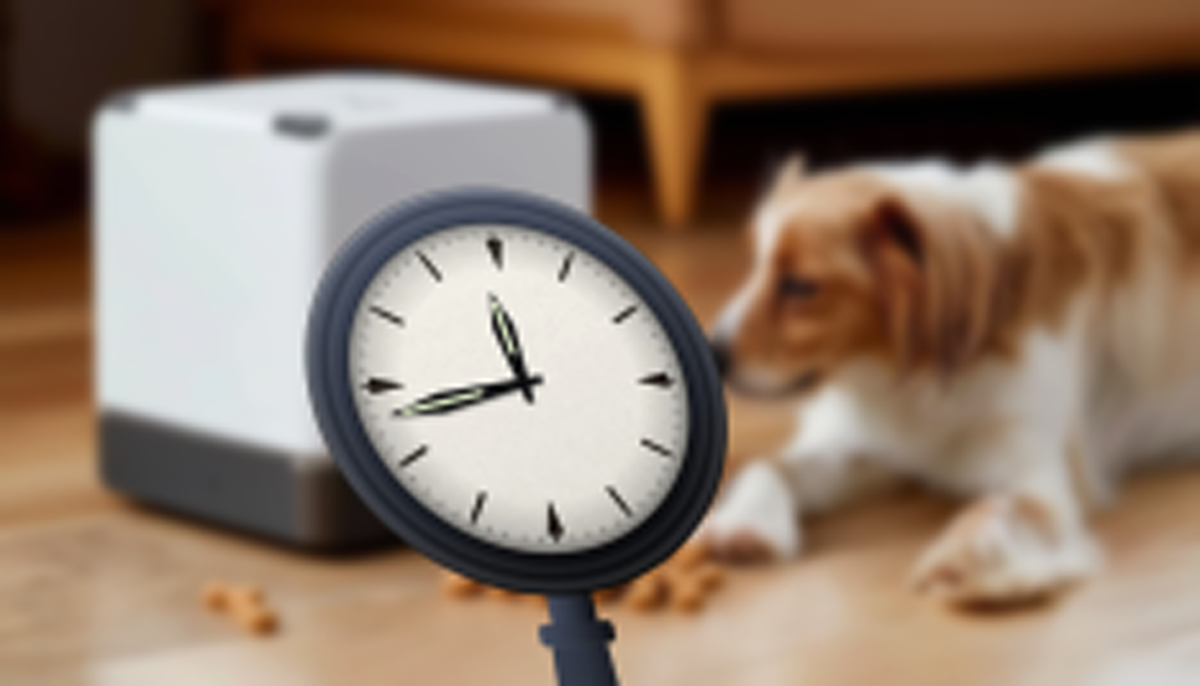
11:43
